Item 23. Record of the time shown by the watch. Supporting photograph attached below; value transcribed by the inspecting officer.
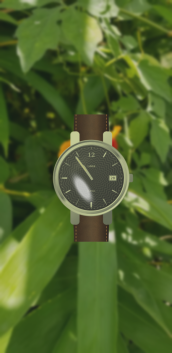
10:54
